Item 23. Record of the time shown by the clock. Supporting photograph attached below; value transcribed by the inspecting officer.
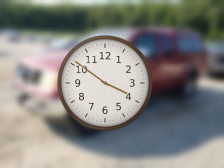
3:51
